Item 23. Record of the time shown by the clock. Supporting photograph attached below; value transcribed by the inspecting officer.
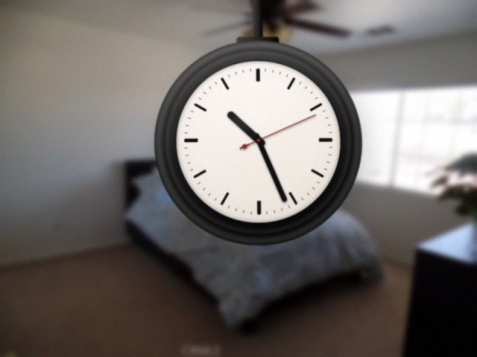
10:26:11
